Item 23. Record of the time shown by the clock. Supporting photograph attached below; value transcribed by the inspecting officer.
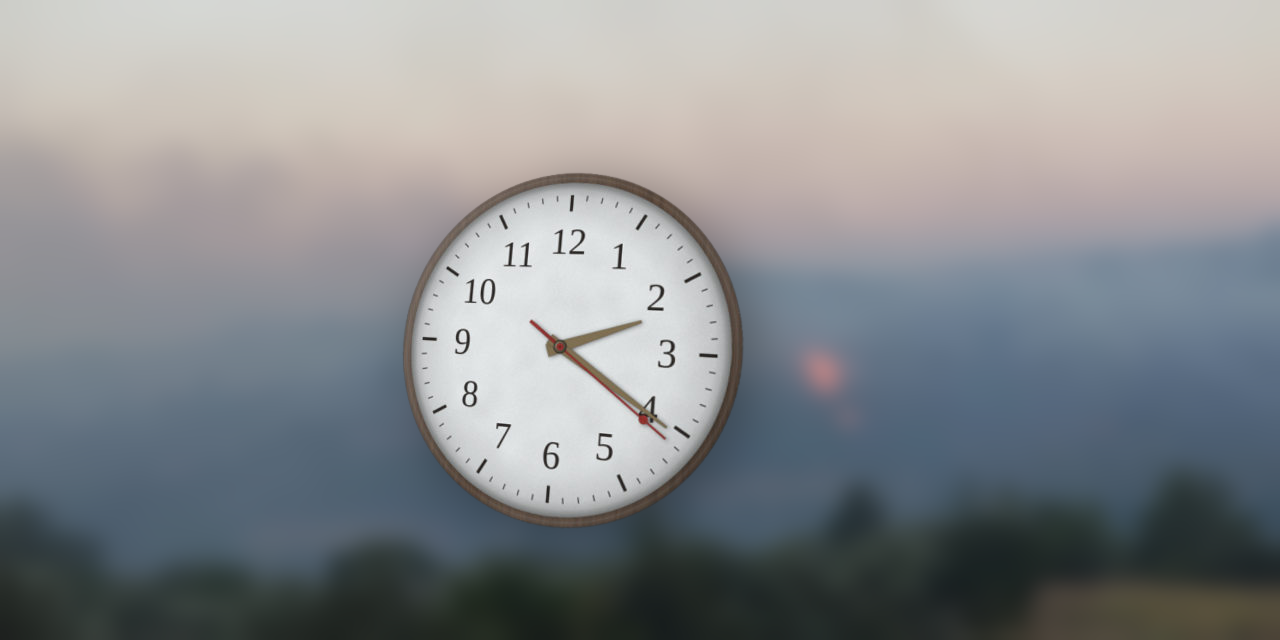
2:20:21
